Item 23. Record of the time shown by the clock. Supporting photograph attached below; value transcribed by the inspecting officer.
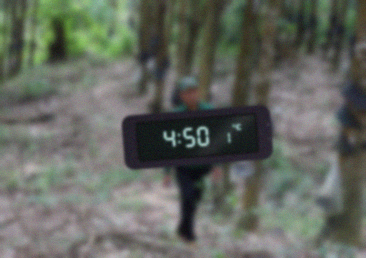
4:50
